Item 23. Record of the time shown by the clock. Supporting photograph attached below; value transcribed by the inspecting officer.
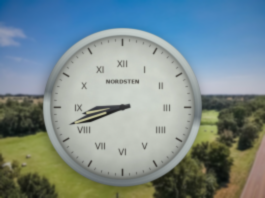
8:42
